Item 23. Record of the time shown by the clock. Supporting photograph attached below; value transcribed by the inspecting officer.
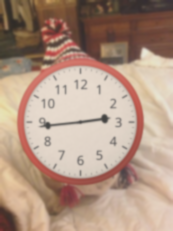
2:44
